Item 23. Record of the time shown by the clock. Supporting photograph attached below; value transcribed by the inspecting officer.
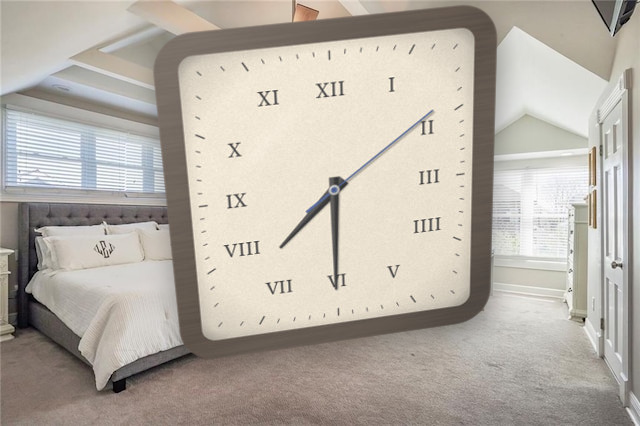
7:30:09
